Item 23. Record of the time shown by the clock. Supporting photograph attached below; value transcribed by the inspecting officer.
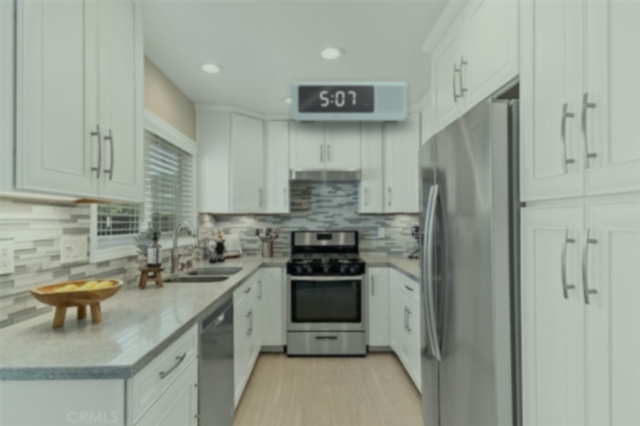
5:07
